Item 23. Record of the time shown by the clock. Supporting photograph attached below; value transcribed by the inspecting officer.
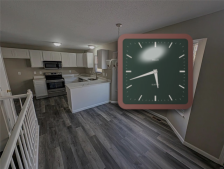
5:42
